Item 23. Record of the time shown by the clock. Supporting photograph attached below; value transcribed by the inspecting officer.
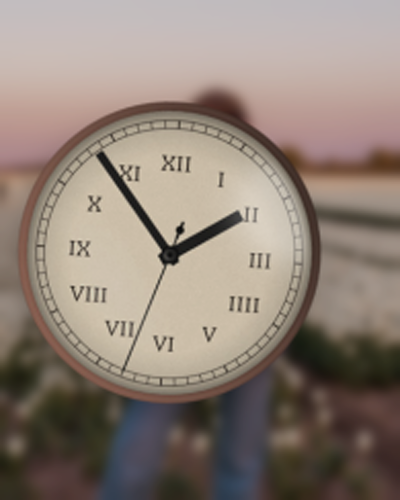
1:53:33
